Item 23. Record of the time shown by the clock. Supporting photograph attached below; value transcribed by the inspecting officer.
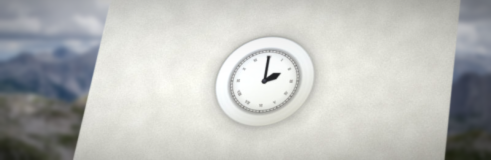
2:00
